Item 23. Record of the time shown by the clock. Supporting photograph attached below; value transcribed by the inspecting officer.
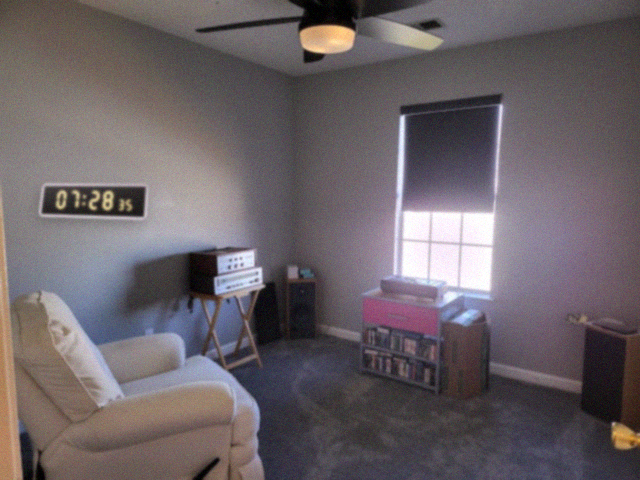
7:28
